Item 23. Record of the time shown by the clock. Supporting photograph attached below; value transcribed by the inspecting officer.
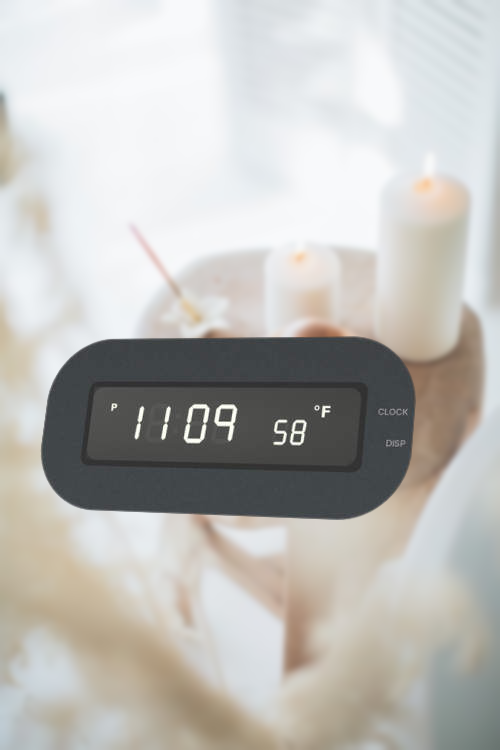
11:09
